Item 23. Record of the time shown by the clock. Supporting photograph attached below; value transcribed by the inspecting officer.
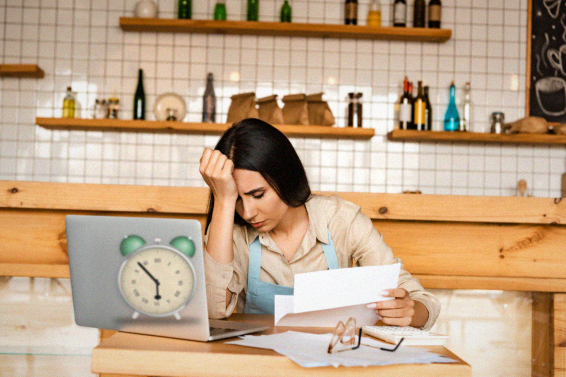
5:53
